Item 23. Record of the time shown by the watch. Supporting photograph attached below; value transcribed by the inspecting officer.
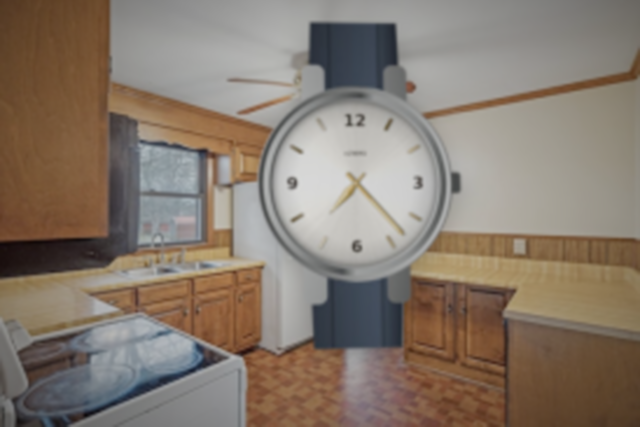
7:23
